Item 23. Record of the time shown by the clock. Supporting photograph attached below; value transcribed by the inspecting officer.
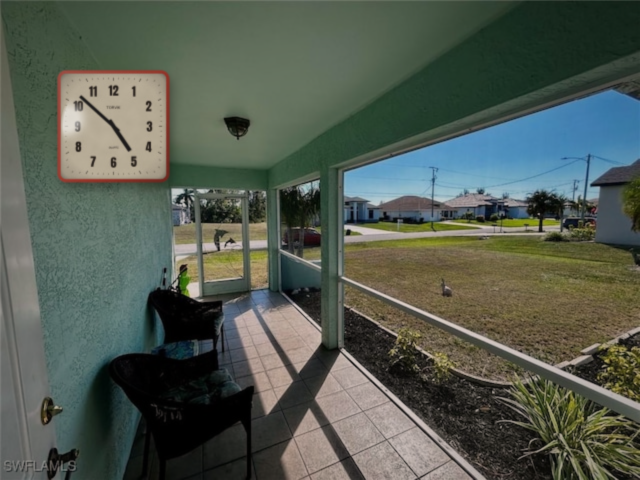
4:52
